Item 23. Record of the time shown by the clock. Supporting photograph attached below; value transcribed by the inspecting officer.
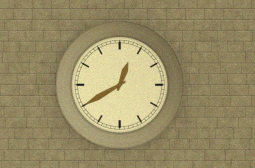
12:40
